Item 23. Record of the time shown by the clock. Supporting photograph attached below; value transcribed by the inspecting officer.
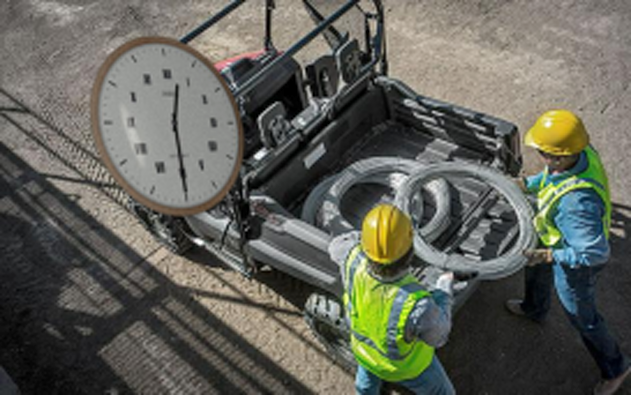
12:30
